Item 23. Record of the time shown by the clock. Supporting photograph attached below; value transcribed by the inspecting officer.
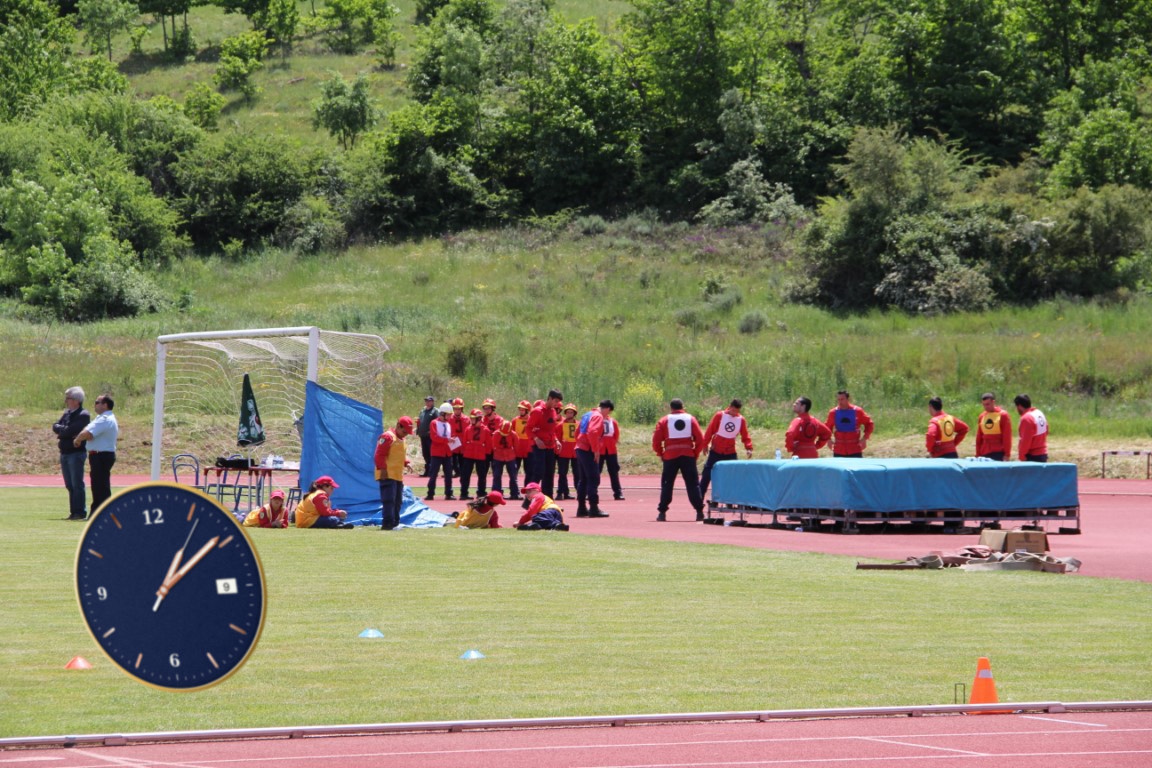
1:09:06
